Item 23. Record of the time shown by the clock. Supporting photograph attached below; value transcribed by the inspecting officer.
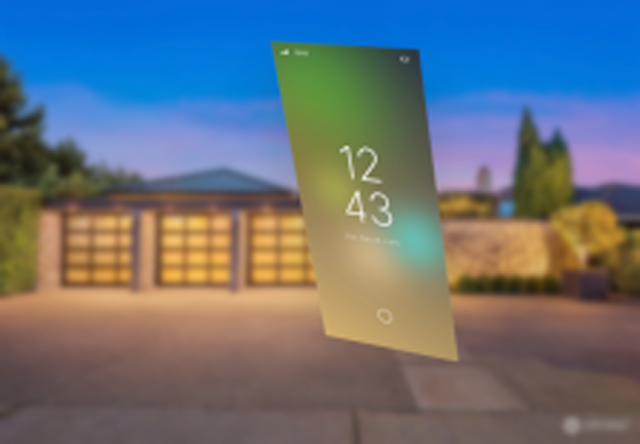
12:43
